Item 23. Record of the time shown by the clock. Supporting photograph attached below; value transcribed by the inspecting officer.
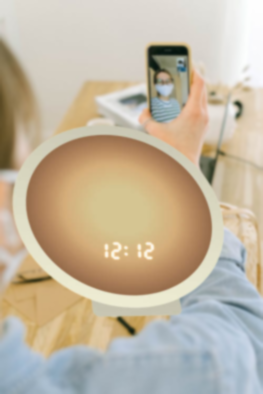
12:12
